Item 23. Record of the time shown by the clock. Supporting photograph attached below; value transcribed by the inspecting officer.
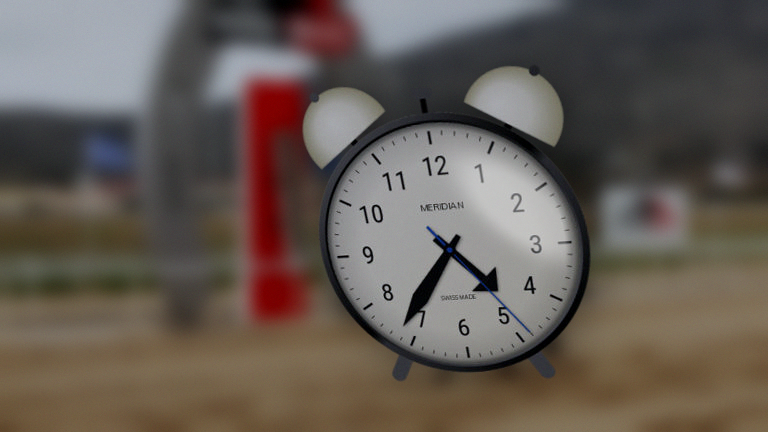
4:36:24
